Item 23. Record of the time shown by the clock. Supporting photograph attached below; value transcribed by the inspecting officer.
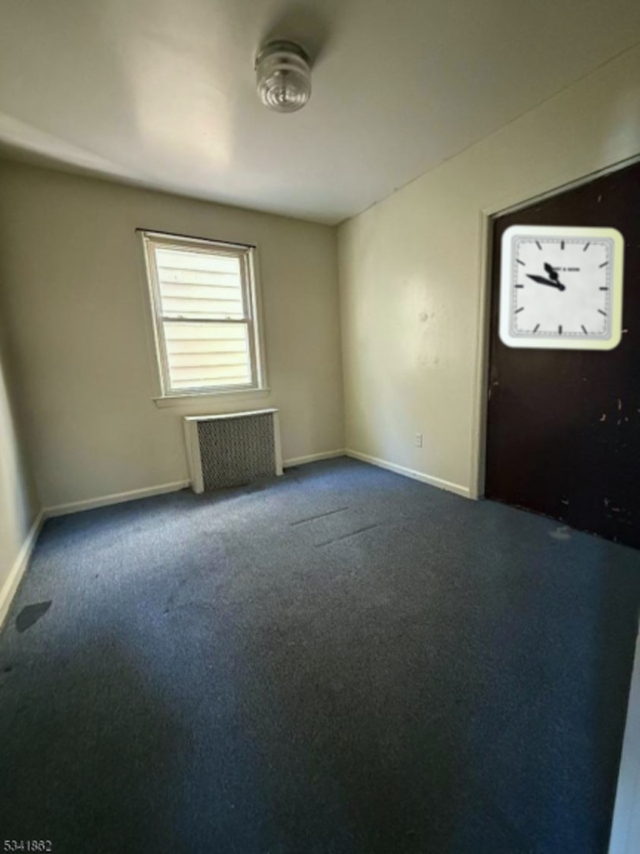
10:48
